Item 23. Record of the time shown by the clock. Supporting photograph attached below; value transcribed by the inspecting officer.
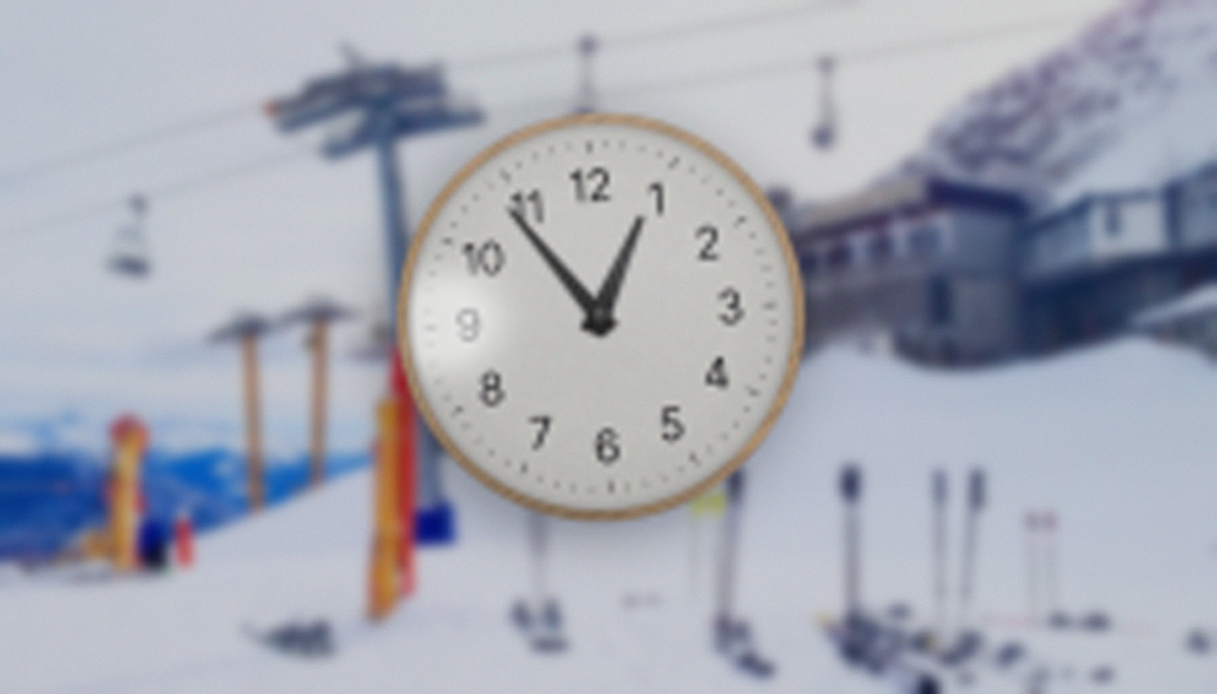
12:54
